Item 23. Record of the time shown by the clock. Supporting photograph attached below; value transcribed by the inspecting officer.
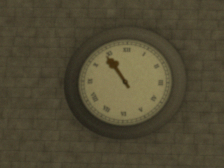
10:54
